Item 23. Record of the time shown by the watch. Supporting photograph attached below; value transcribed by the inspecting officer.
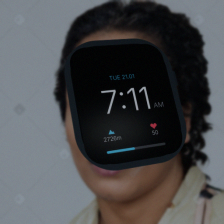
7:11
